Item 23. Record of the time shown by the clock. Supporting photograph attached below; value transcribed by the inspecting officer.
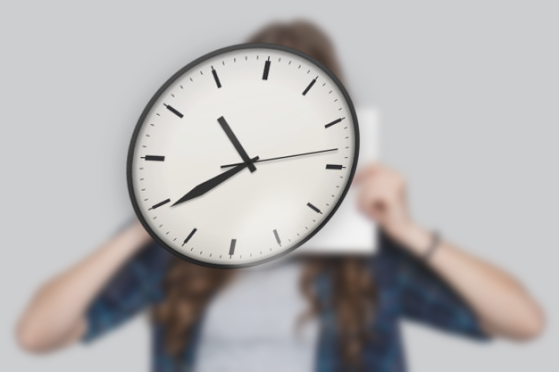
10:39:13
